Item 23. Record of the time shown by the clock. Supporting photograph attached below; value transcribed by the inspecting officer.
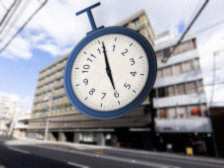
6:01
